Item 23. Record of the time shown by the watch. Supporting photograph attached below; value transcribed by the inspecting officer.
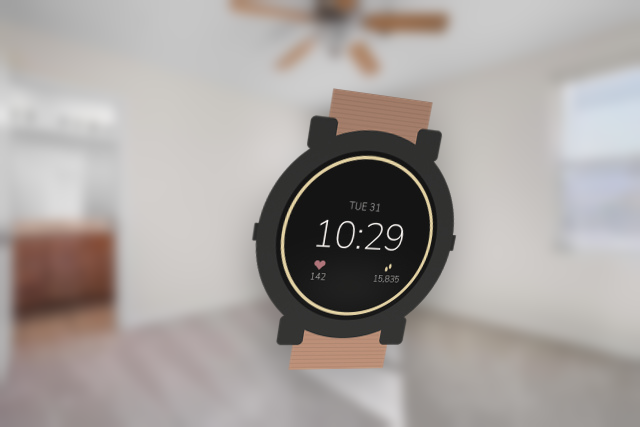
10:29
